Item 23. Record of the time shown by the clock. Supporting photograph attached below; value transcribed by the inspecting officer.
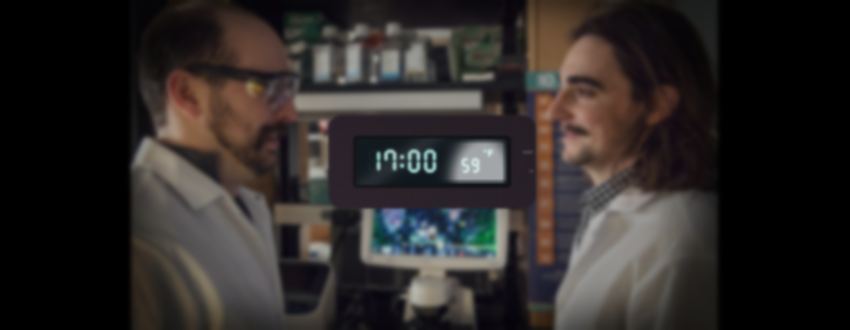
17:00
